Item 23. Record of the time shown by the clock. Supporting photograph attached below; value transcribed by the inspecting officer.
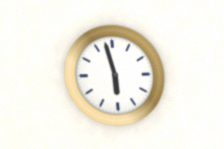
5:58
